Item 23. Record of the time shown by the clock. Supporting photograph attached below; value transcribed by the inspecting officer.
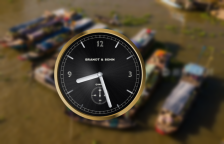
8:27
